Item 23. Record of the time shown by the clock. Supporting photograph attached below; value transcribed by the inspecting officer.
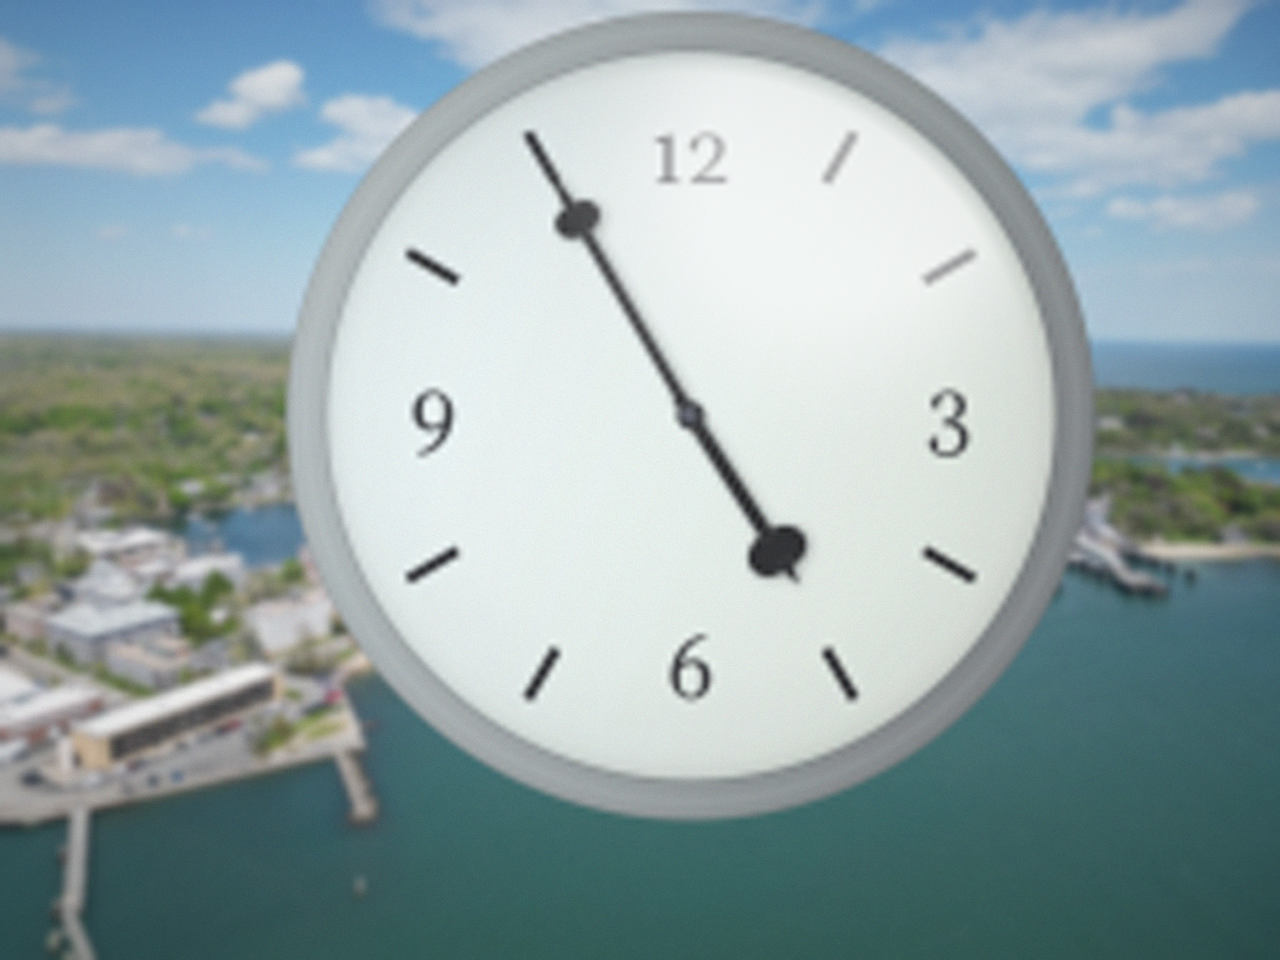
4:55
